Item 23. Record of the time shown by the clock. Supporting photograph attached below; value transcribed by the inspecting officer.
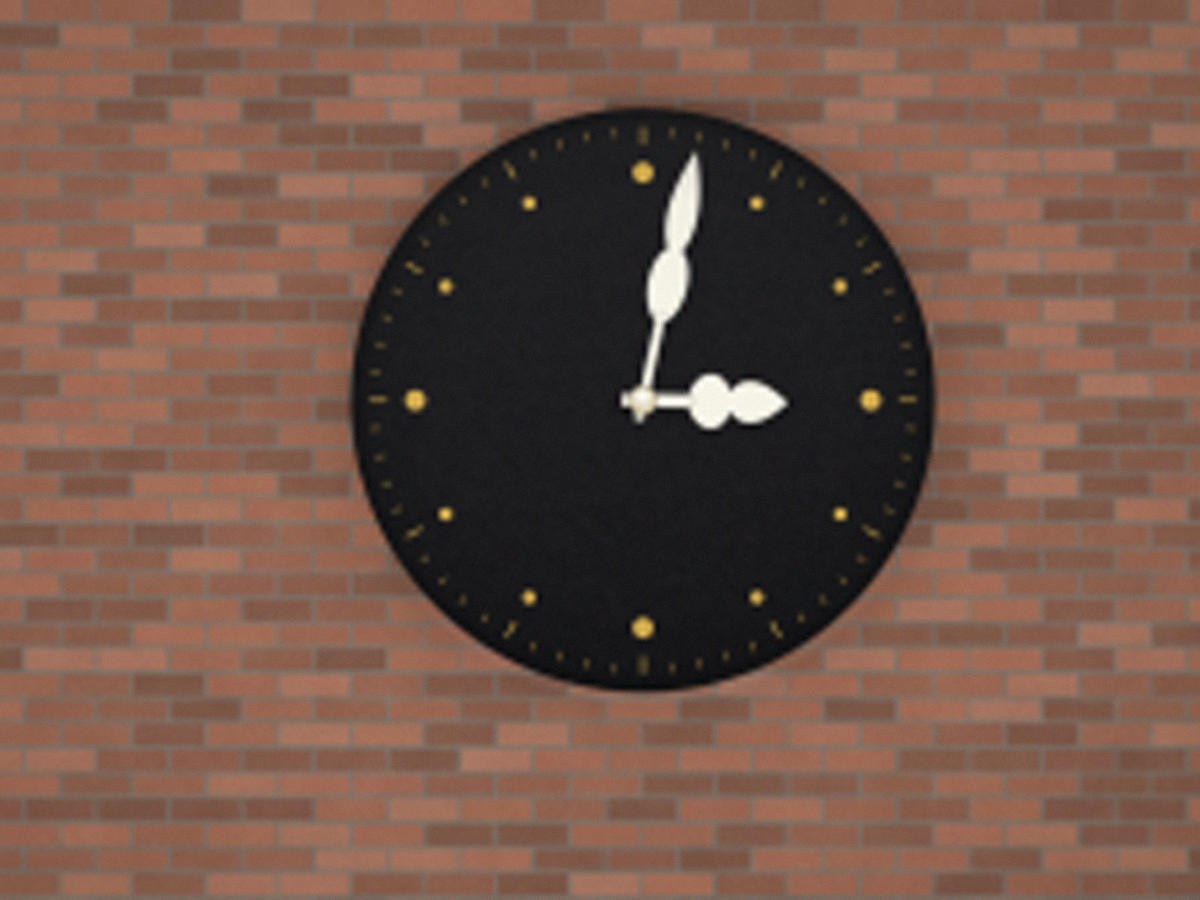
3:02
